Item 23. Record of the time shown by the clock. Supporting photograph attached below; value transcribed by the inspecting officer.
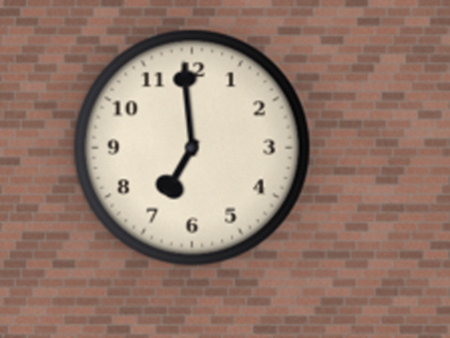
6:59
